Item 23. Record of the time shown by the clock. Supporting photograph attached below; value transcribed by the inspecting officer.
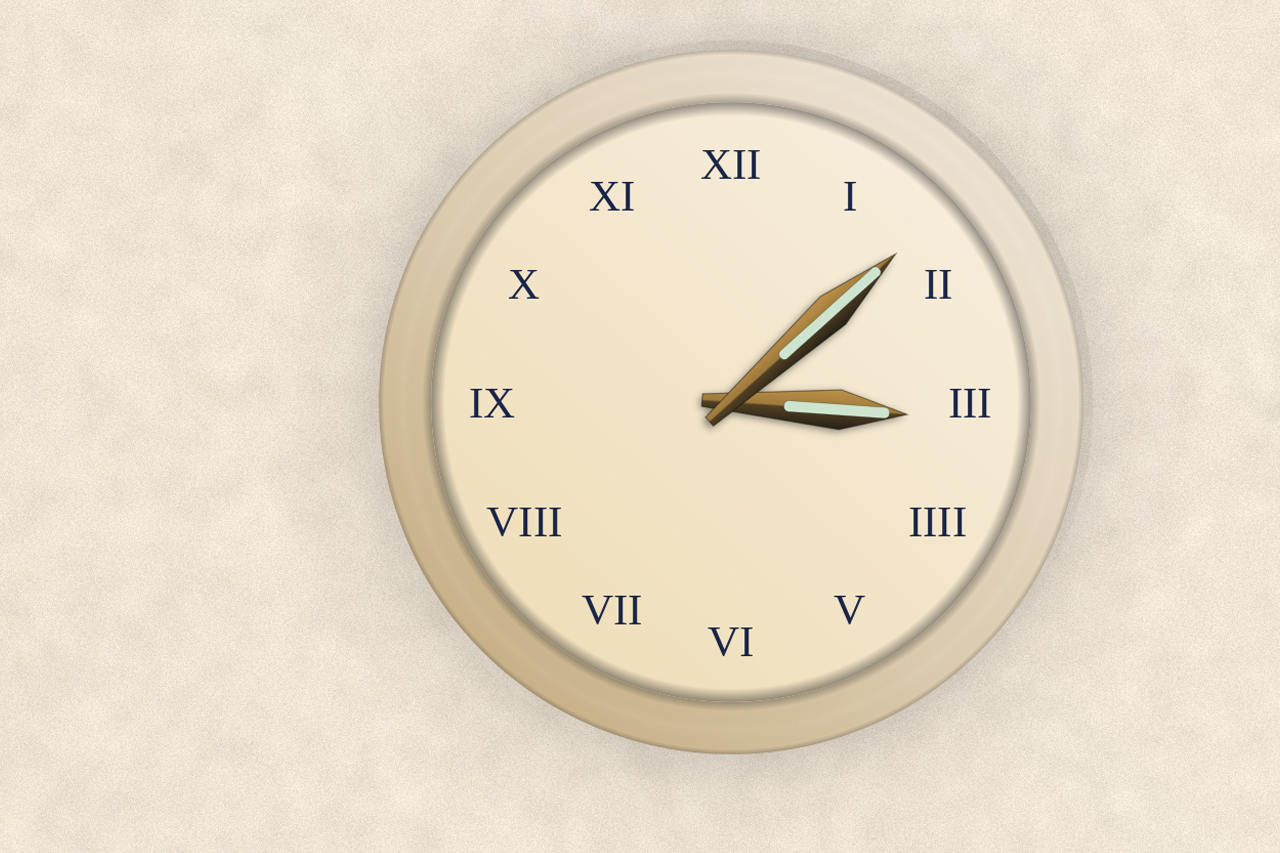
3:08
